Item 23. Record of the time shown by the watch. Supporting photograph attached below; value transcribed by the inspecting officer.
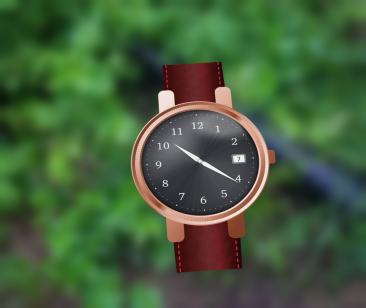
10:21
